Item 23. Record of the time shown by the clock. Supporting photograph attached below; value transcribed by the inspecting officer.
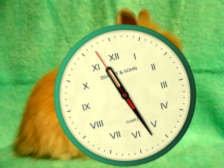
11:26:57
